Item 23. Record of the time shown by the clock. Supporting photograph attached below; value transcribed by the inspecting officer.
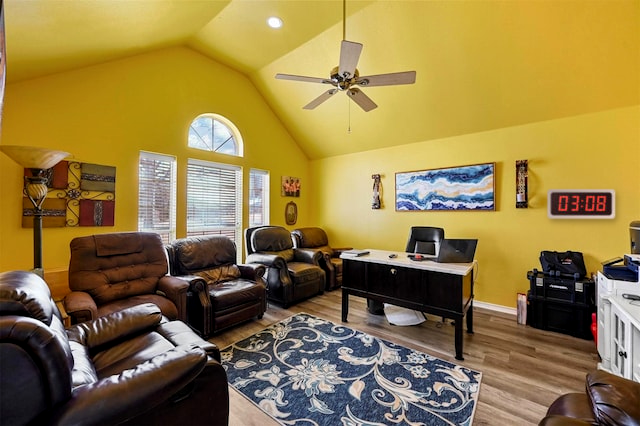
3:08
